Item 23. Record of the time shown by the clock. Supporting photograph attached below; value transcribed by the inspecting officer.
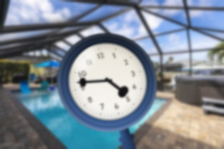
4:47
